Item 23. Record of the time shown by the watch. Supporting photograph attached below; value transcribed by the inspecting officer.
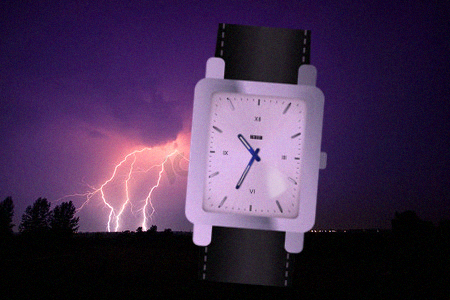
10:34
